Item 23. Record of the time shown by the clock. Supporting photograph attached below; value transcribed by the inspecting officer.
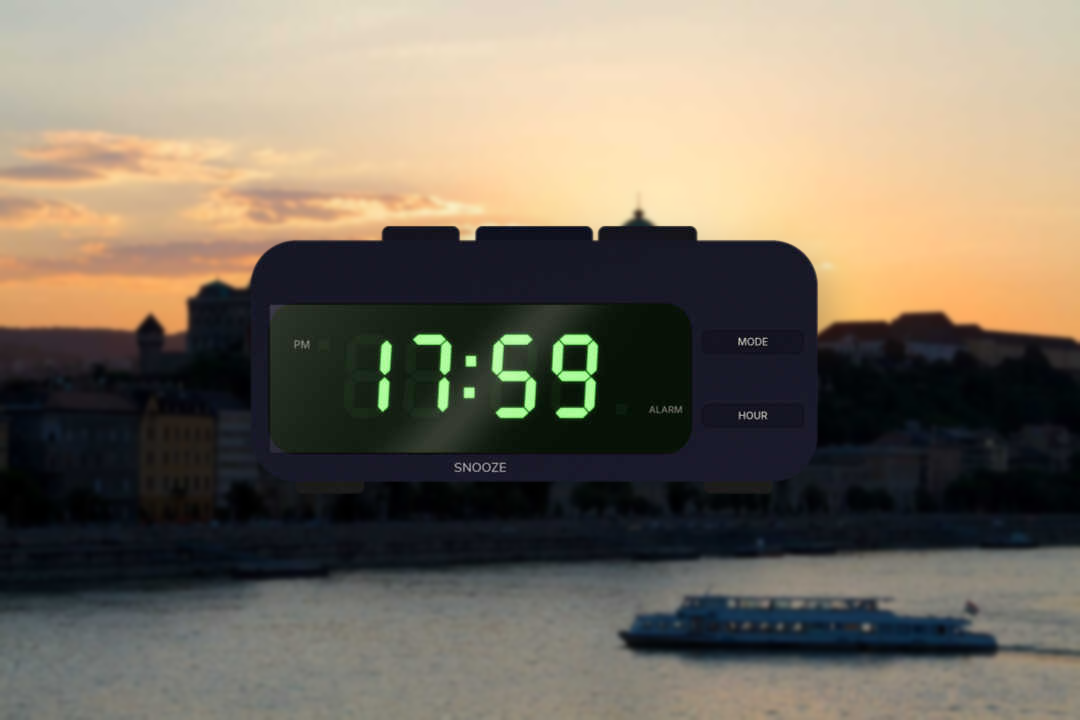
17:59
